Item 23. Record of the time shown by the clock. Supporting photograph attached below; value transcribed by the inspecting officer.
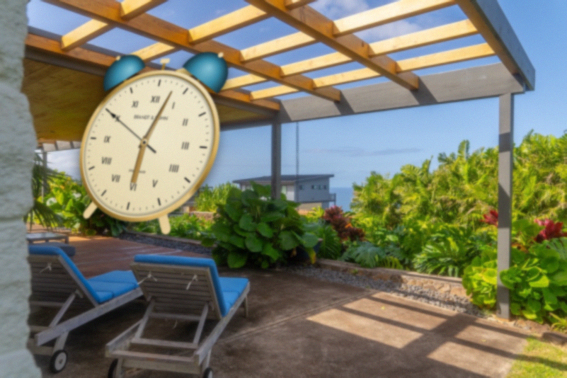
6:02:50
